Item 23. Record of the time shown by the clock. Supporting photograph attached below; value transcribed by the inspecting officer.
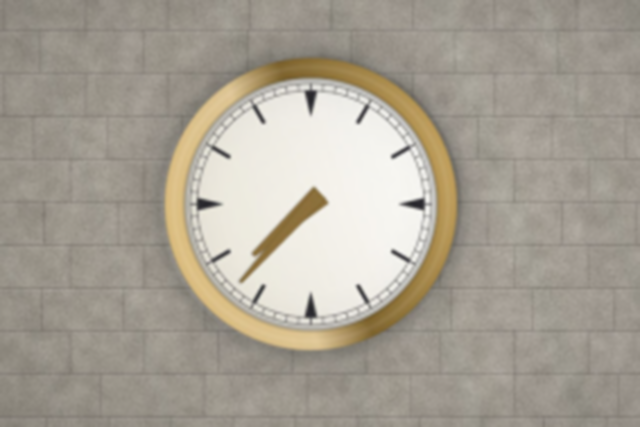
7:37
